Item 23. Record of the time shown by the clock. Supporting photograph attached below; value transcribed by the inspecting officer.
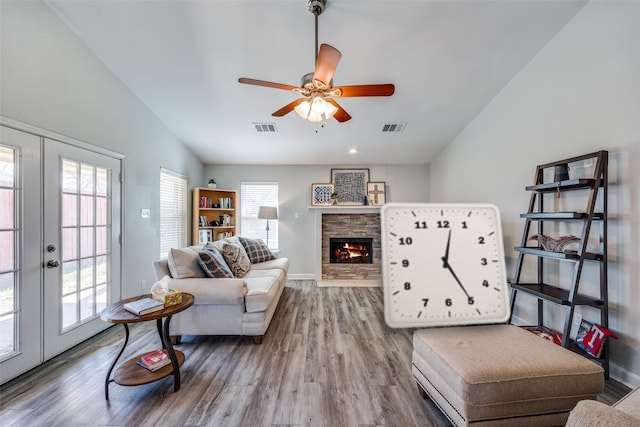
12:25
